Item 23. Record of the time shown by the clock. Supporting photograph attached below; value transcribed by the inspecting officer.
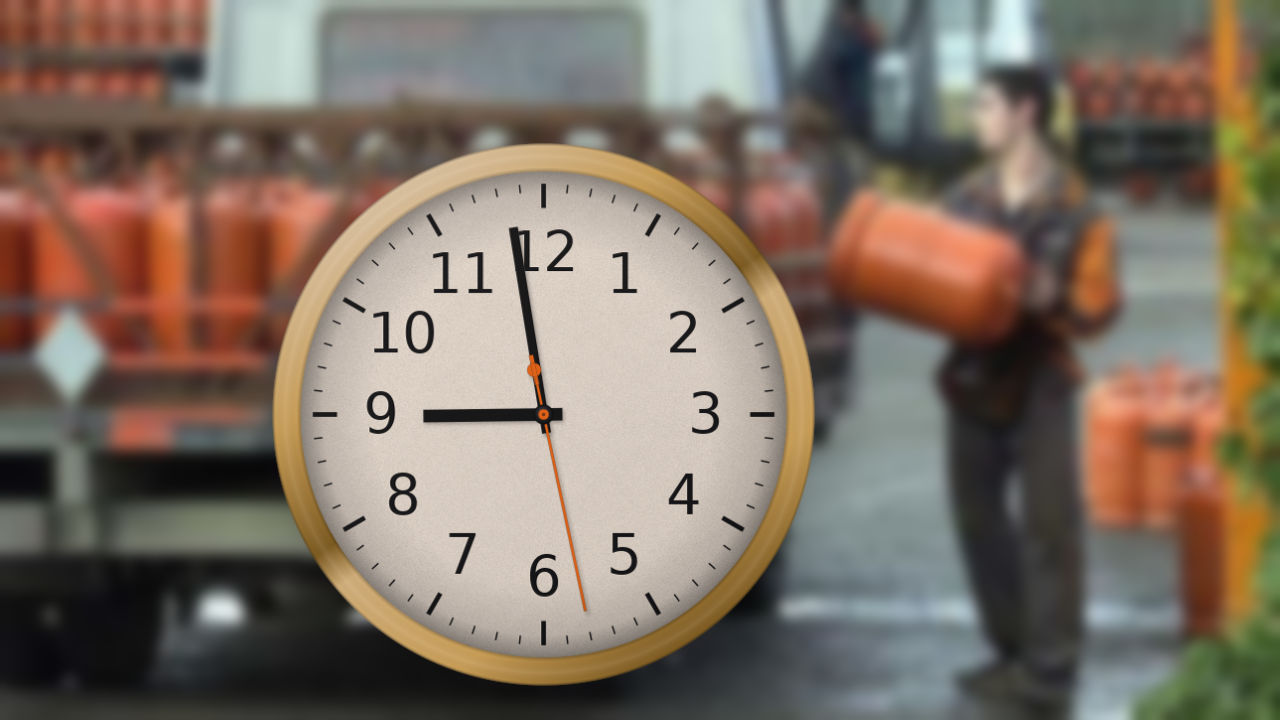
8:58:28
